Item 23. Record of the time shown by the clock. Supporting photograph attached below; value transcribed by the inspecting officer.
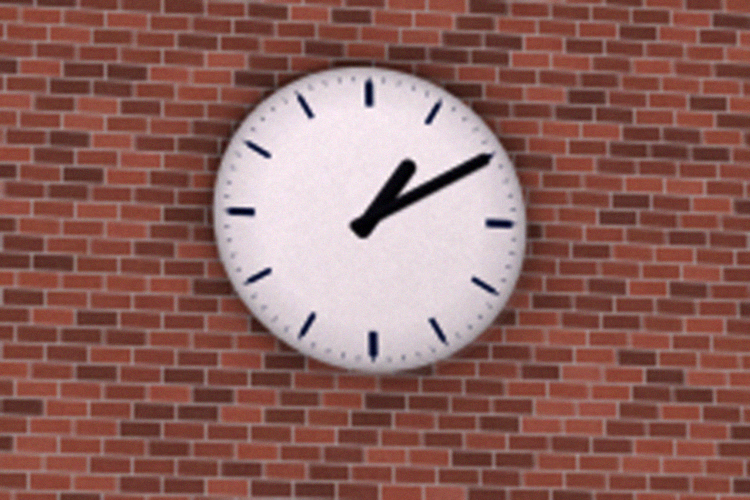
1:10
